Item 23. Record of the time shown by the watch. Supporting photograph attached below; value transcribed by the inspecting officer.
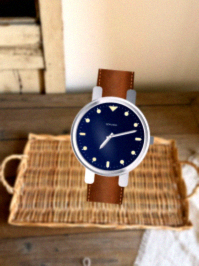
7:12
